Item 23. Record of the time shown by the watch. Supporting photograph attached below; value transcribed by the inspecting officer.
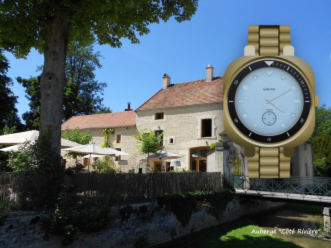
4:10
